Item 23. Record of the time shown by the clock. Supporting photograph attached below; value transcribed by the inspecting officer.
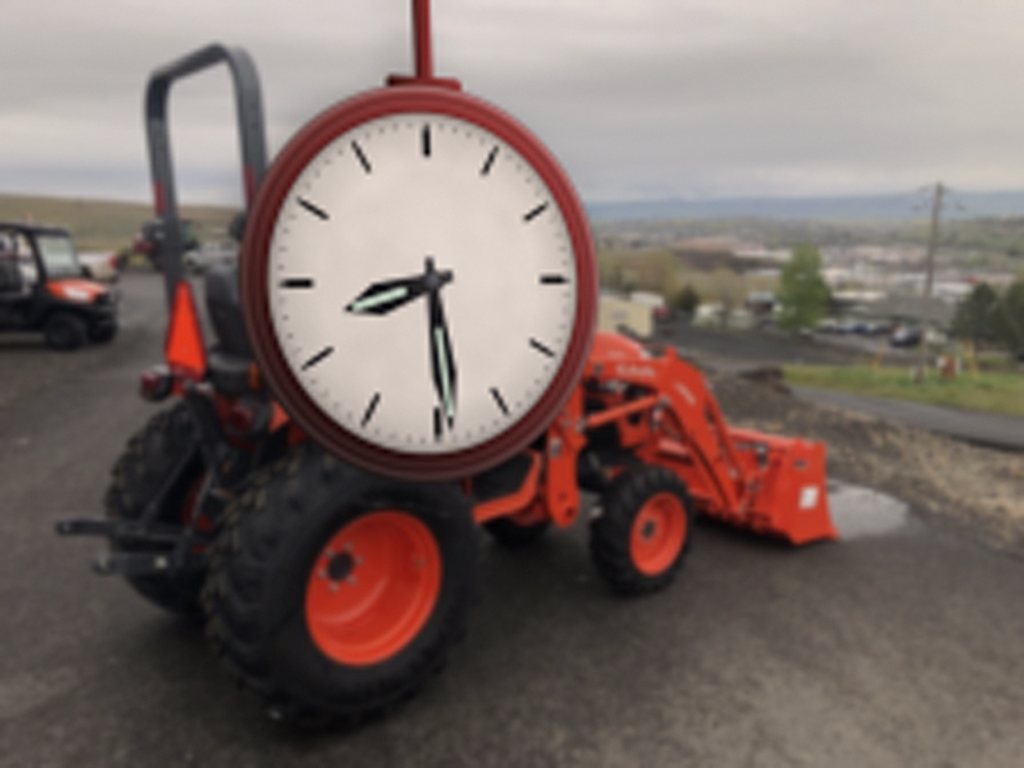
8:29
